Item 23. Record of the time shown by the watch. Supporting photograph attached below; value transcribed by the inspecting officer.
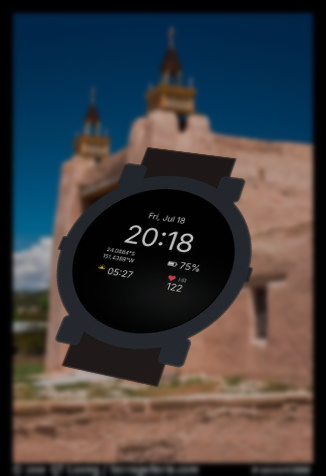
20:18
